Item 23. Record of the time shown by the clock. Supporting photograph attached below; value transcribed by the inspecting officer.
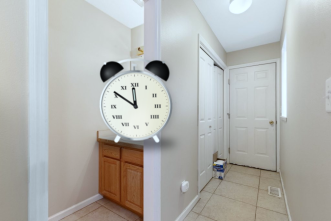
11:51
